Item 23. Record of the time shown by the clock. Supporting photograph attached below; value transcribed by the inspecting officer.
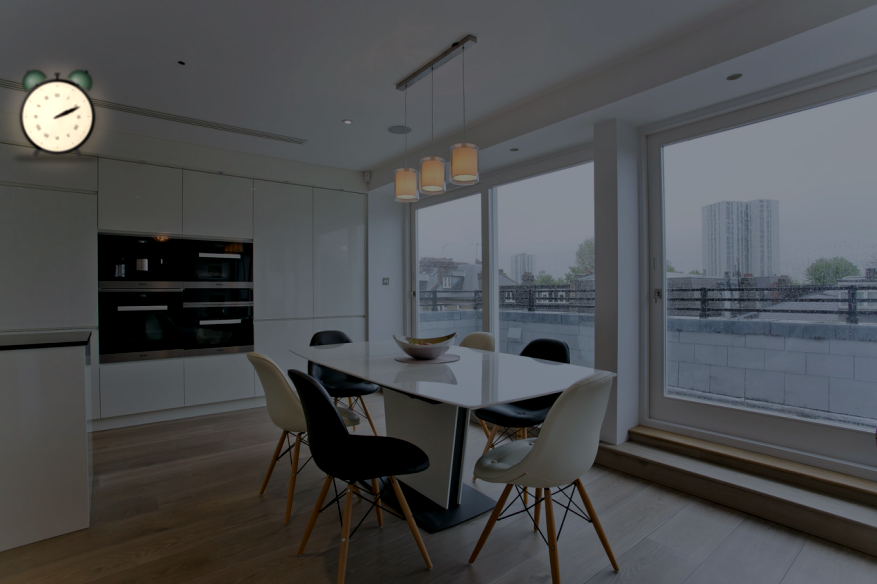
2:11
